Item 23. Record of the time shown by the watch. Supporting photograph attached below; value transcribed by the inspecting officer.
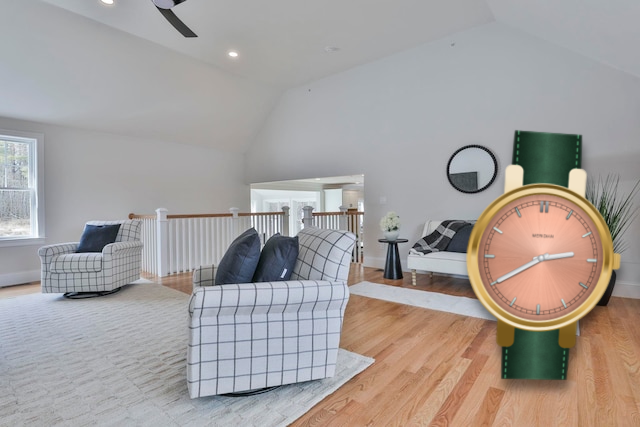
2:40
